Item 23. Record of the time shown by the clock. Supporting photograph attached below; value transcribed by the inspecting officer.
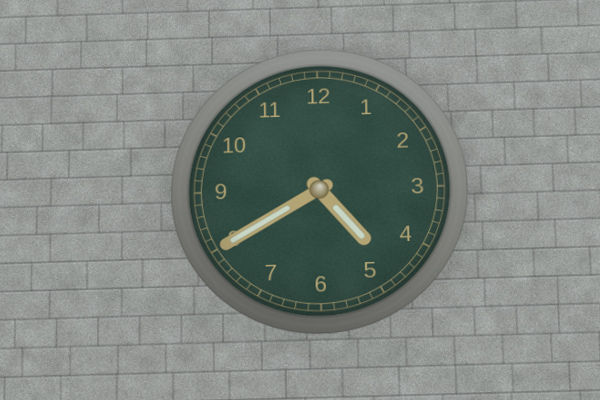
4:40
